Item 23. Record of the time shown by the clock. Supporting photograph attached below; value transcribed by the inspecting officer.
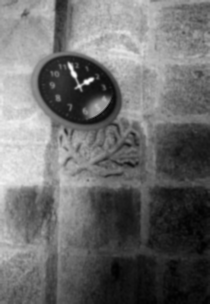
1:58
